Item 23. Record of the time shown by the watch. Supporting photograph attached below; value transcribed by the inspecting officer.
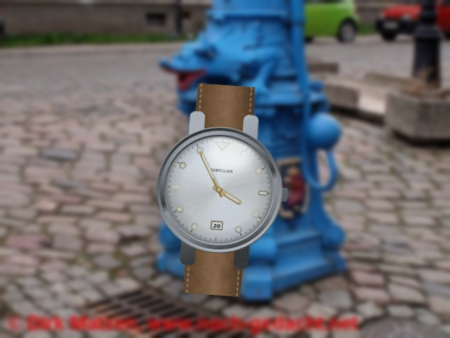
3:55
